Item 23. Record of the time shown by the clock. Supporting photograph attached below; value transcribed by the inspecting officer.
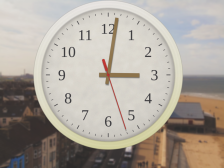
3:01:27
